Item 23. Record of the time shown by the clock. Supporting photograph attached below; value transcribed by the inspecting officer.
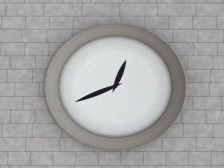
12:41
